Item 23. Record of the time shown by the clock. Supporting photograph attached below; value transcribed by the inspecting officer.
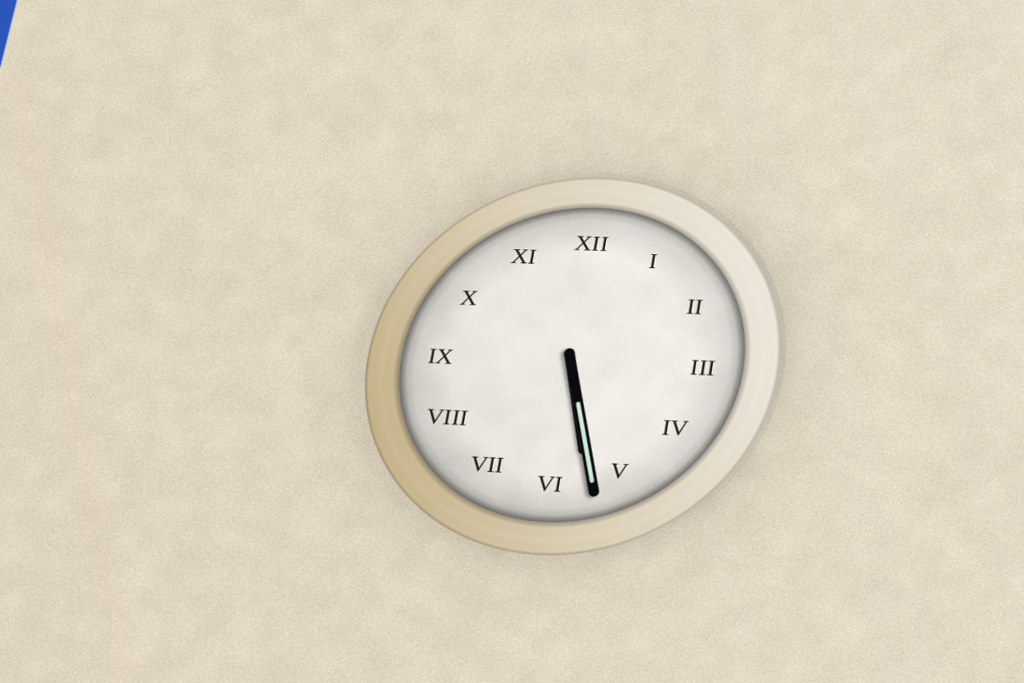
5:27
